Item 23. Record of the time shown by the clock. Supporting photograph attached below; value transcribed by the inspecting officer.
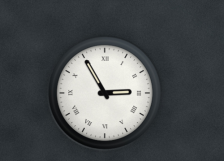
2:55
